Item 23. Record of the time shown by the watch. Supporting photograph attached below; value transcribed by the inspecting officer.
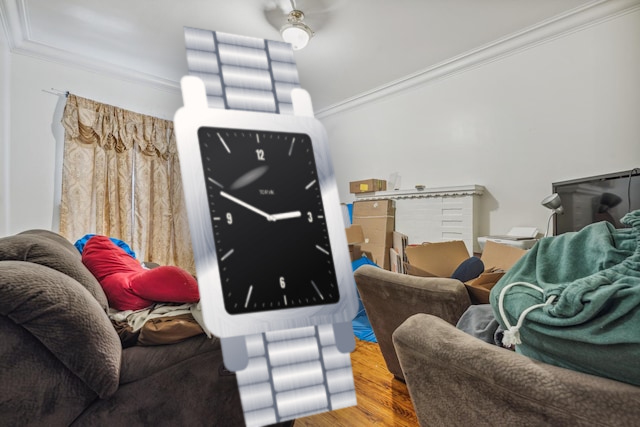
2:49
